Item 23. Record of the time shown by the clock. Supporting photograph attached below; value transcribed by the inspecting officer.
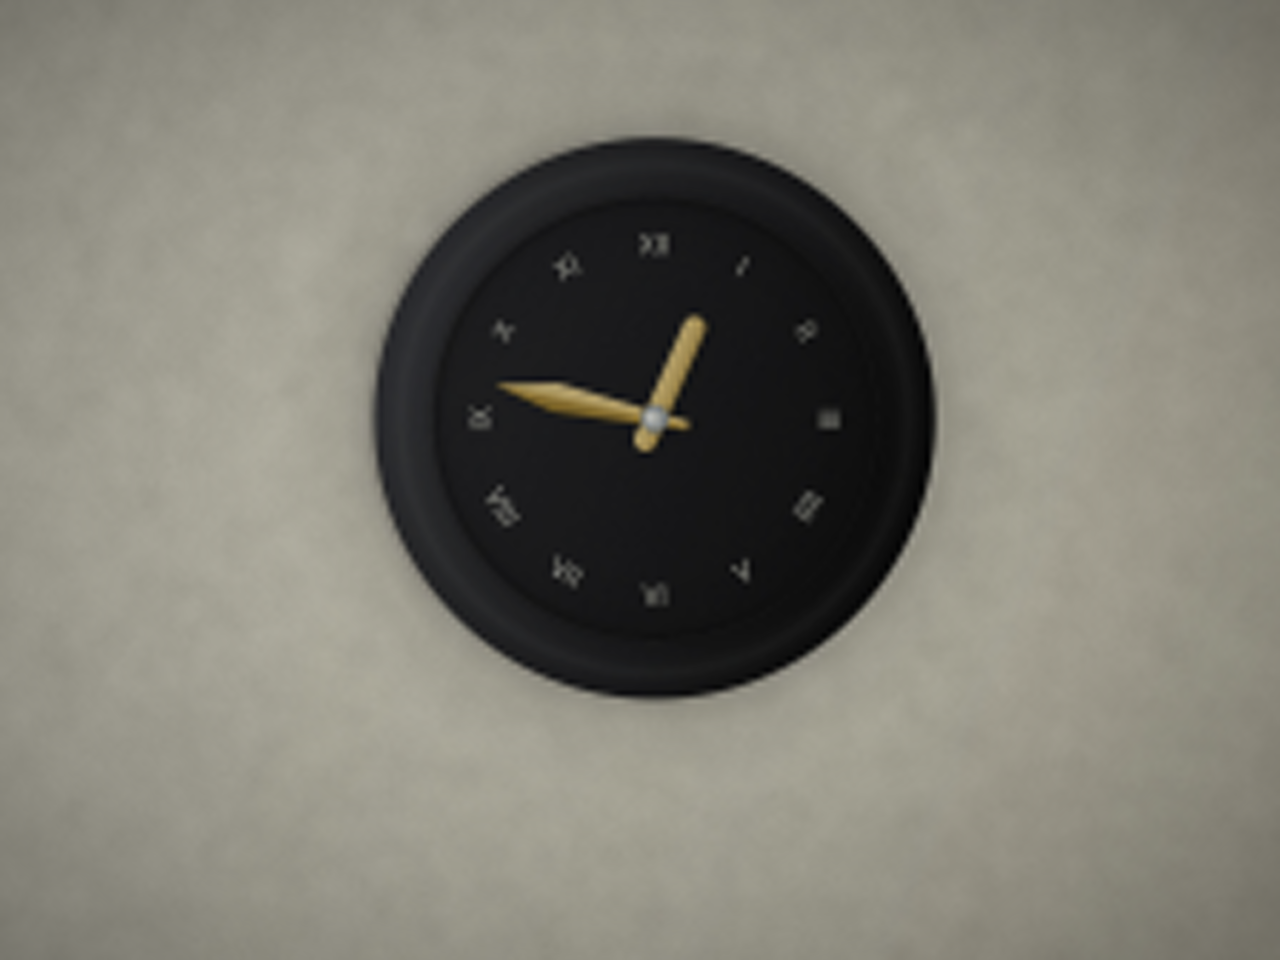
12:47
